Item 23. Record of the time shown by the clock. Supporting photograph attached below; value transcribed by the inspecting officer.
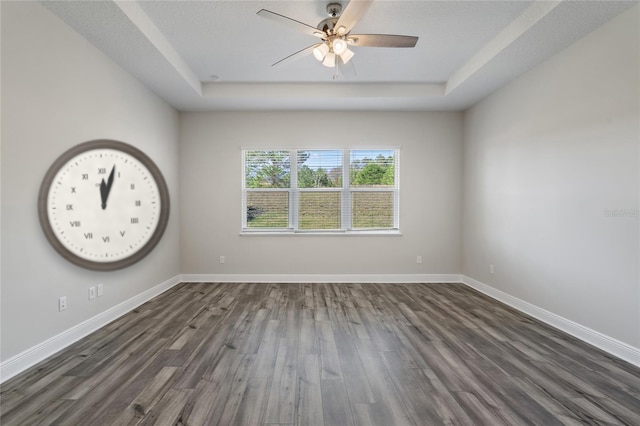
12:03
